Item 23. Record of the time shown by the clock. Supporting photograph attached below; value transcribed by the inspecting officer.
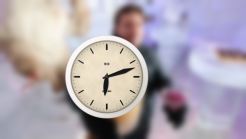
6:12
